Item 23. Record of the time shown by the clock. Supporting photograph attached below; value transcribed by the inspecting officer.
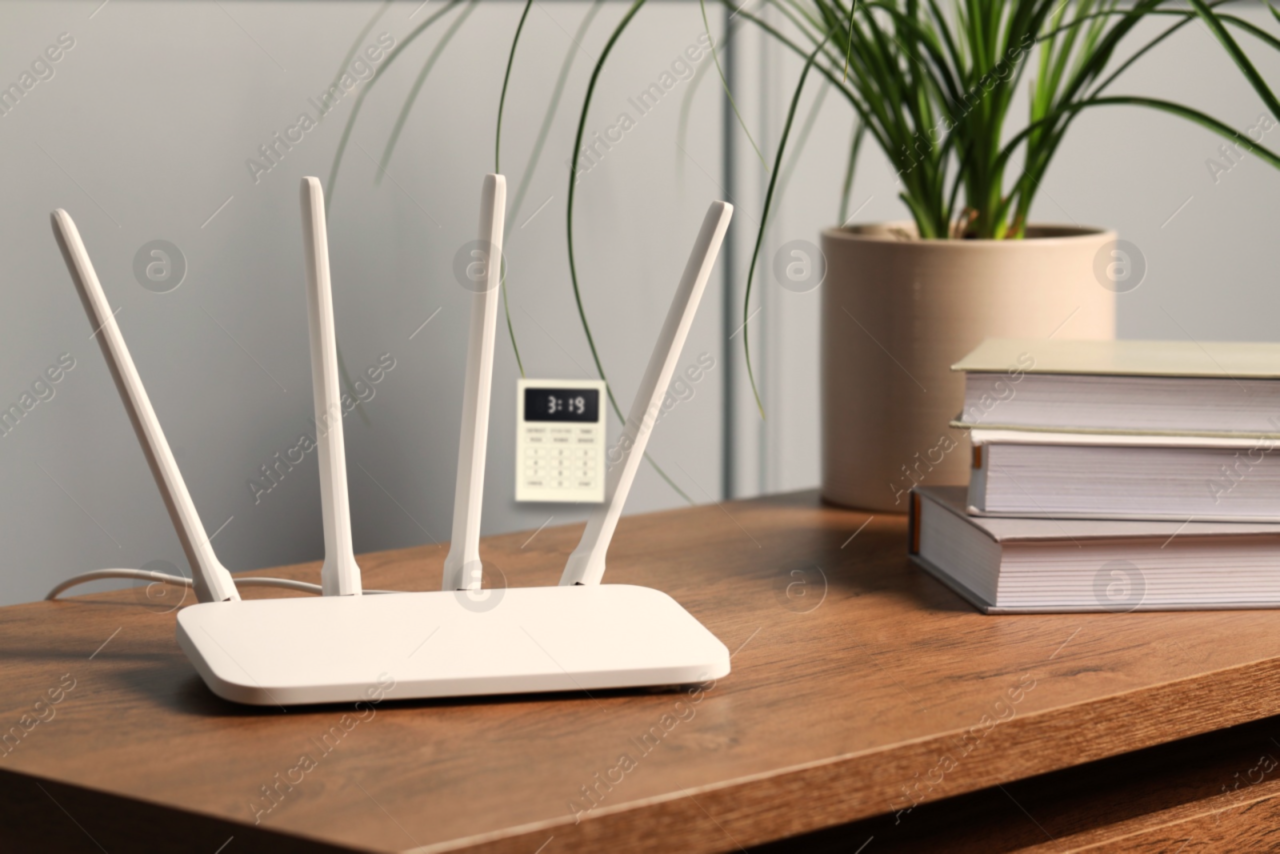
3:19
